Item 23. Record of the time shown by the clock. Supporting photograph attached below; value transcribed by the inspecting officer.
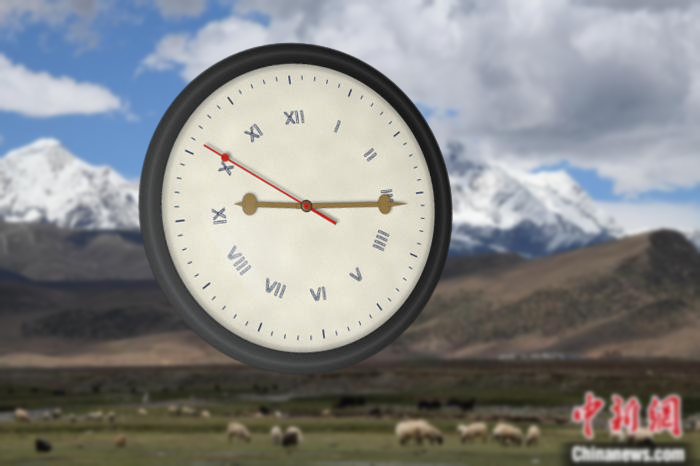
9:15:51
